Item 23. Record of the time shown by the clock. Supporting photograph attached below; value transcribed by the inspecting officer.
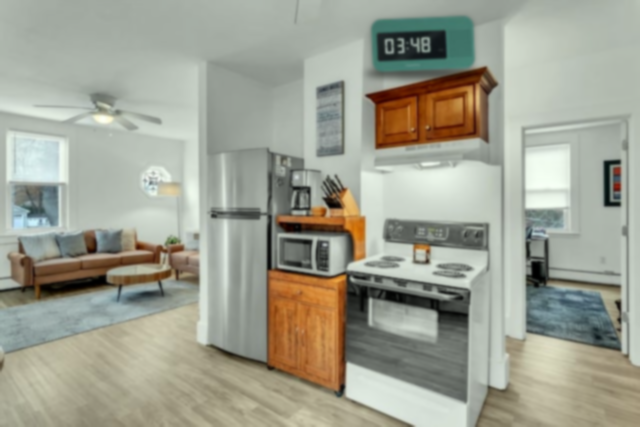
3:48
